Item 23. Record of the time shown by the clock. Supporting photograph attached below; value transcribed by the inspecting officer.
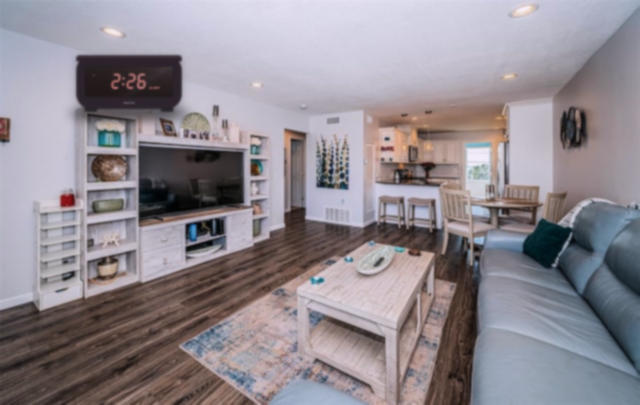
2:26
